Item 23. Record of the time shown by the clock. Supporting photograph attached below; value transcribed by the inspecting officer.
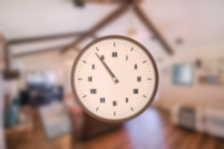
10:54
